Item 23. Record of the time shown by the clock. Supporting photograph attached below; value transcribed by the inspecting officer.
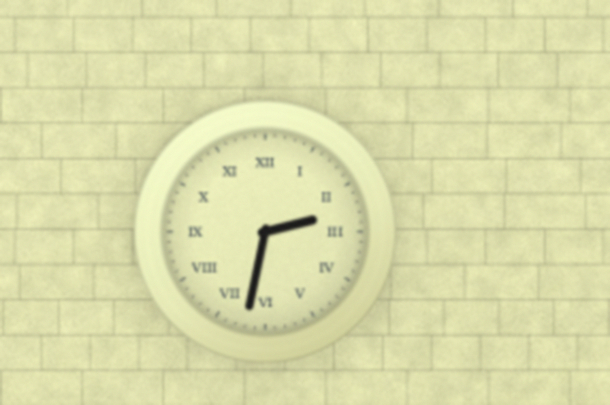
2:32
